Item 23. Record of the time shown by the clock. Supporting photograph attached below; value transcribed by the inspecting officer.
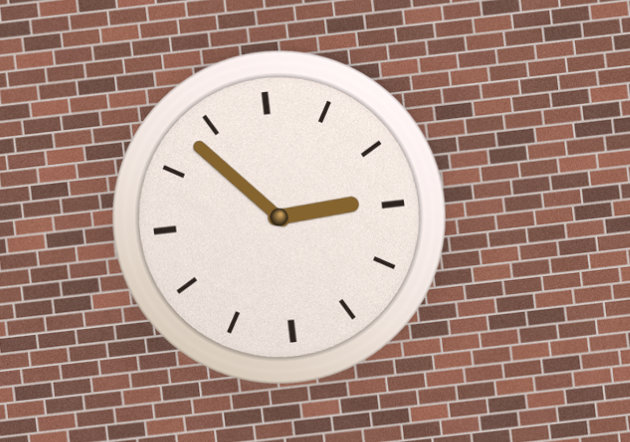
2:53
